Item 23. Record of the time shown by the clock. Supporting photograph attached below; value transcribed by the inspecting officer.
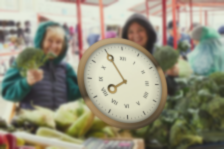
7:55
